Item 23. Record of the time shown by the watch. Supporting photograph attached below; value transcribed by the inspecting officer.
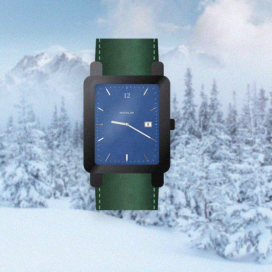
9:20
